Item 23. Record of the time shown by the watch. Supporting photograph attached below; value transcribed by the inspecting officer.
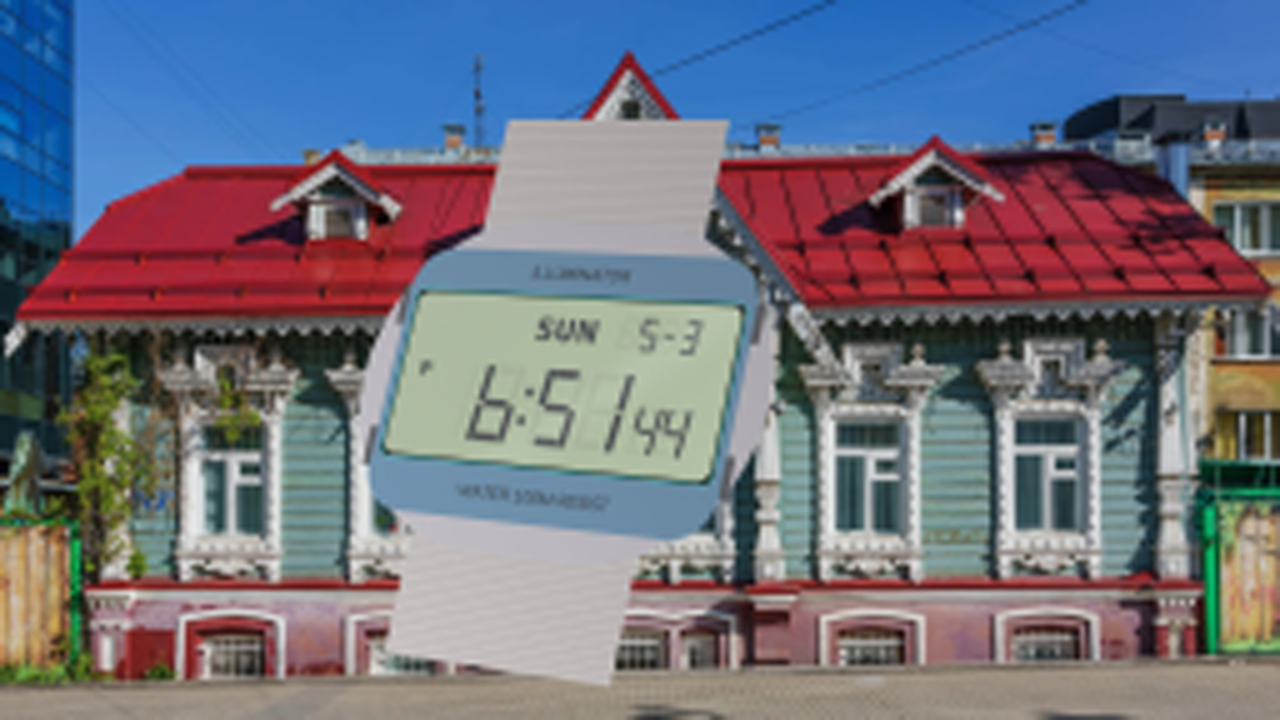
6:51:44
